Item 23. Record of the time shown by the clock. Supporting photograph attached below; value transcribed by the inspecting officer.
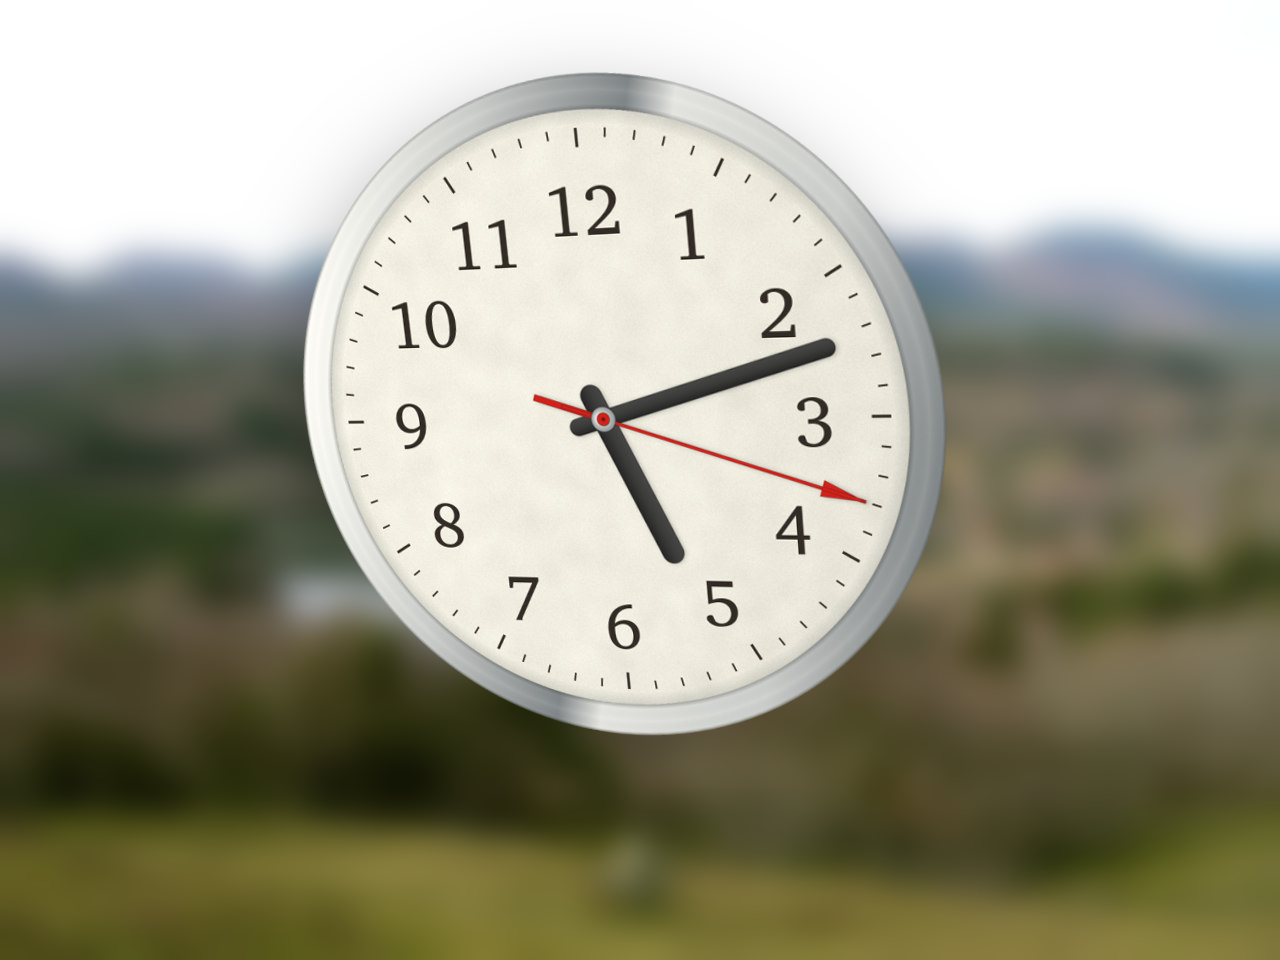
5:12:18
